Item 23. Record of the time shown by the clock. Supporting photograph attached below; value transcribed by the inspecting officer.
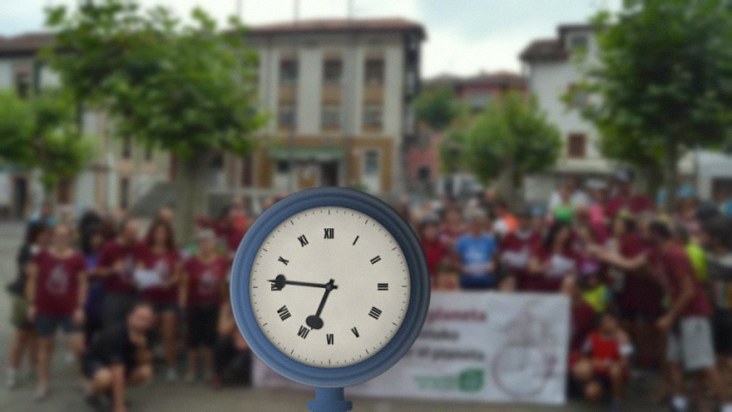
6:46
